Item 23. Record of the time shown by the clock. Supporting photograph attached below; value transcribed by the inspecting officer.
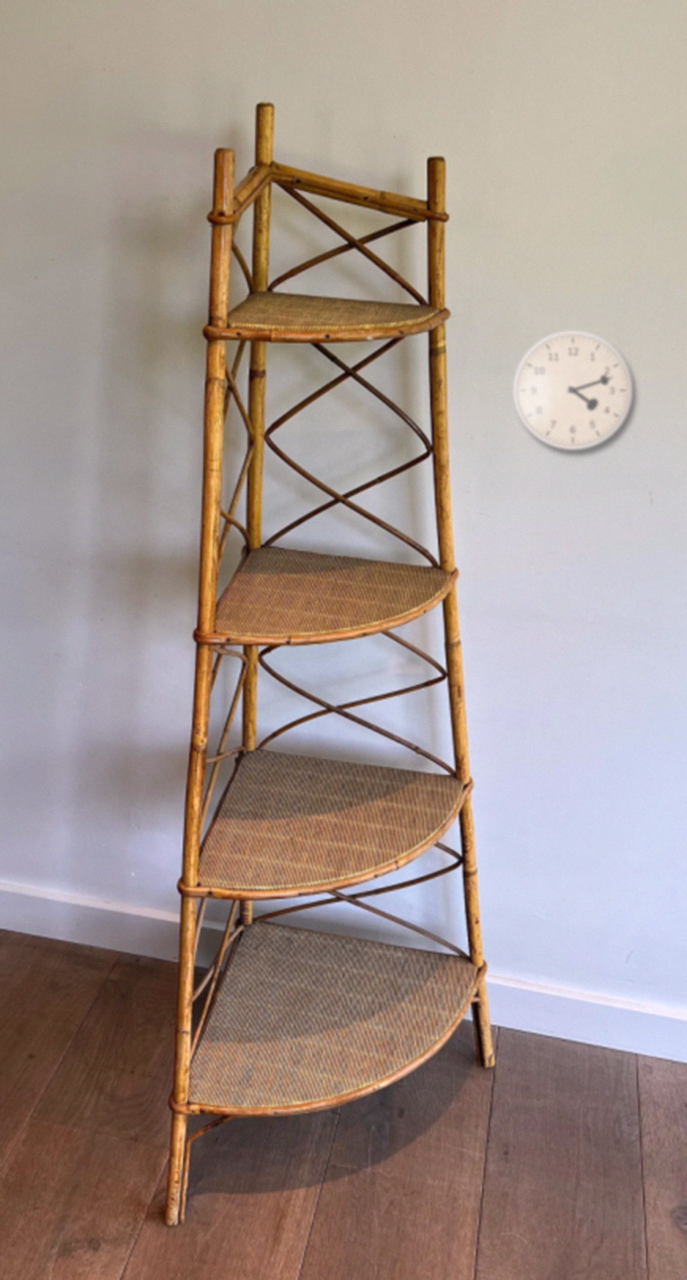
4:12
